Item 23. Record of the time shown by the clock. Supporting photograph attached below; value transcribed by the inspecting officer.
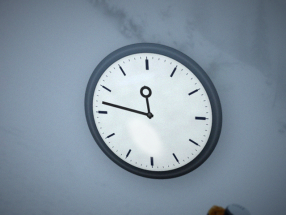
11:47
